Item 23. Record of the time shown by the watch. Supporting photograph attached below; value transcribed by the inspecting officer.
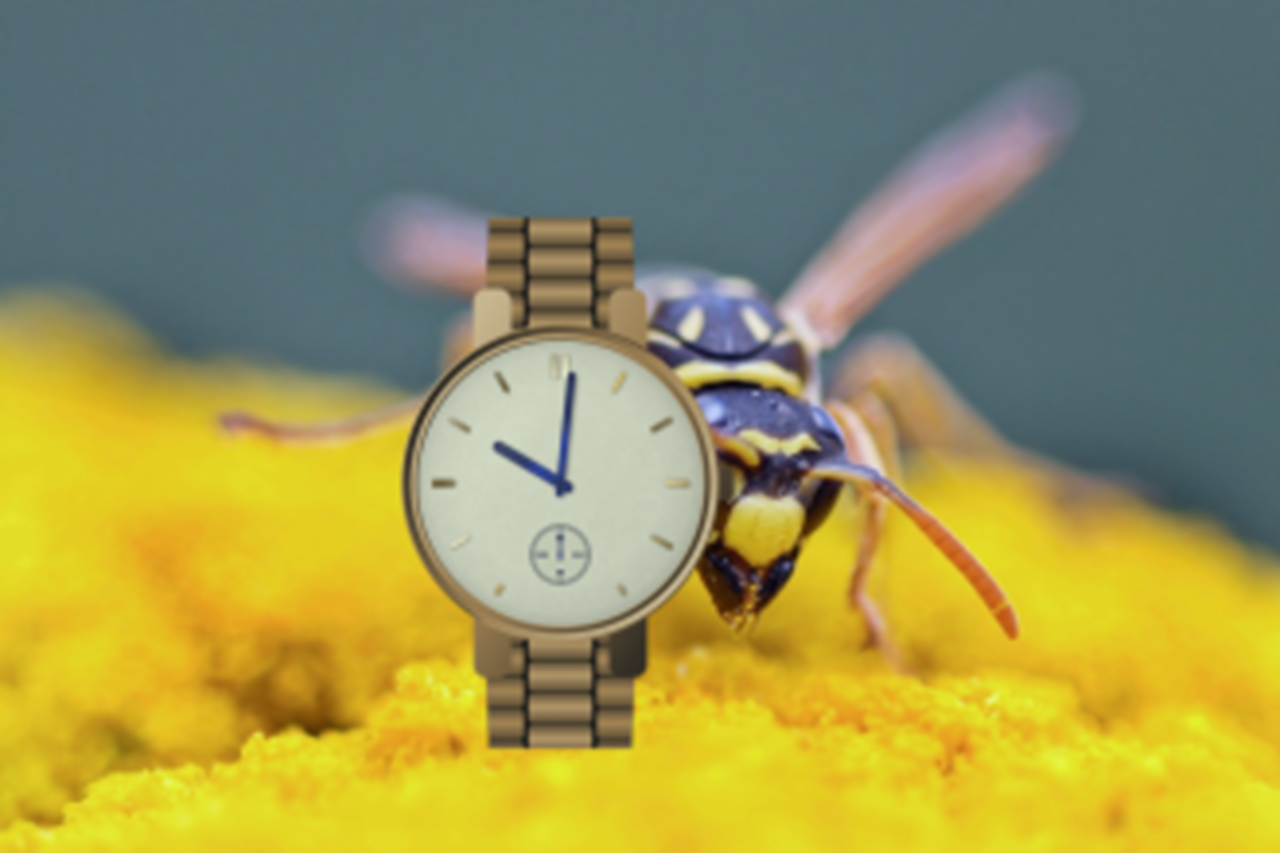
10:01
